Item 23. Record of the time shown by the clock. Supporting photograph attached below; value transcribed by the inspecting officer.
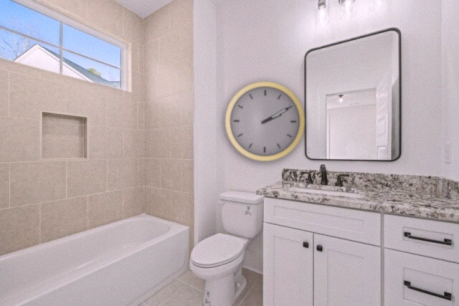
2:10
